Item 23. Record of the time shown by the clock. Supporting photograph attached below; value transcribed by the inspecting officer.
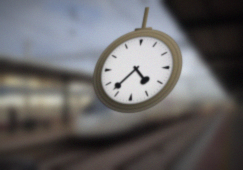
4:37
